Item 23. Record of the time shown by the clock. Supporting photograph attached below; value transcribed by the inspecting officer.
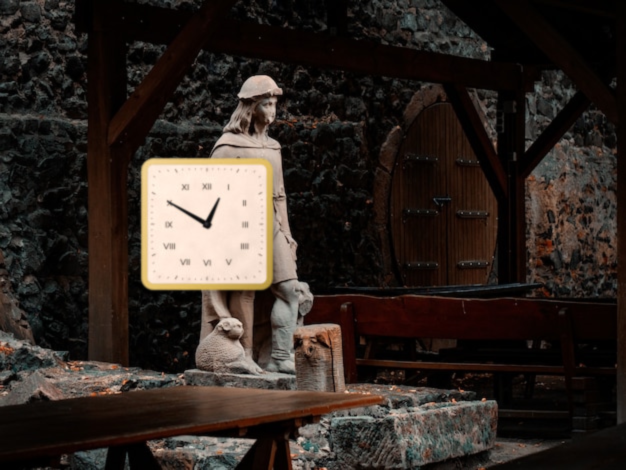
12:50
